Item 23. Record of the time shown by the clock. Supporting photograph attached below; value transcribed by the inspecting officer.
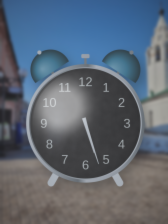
5:27
